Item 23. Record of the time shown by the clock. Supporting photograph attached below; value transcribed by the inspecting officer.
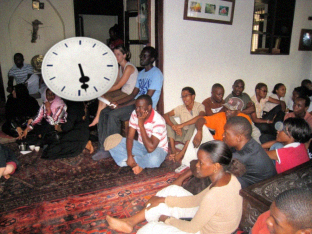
5:28
